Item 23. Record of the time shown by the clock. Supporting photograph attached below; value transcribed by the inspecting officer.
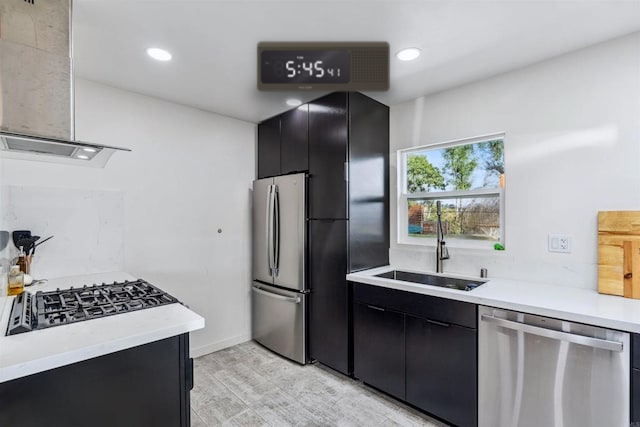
5:45
